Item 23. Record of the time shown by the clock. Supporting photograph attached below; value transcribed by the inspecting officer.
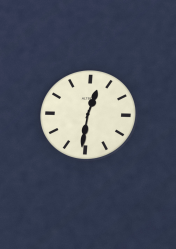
12:31
